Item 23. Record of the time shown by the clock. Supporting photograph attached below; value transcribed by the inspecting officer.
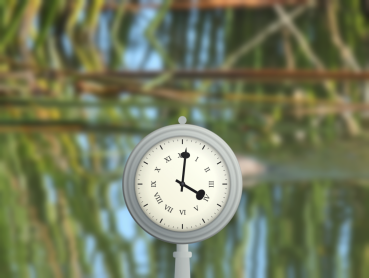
4:01
